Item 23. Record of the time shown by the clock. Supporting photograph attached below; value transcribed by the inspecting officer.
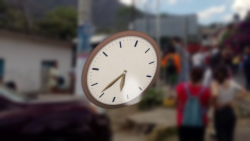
5:36
